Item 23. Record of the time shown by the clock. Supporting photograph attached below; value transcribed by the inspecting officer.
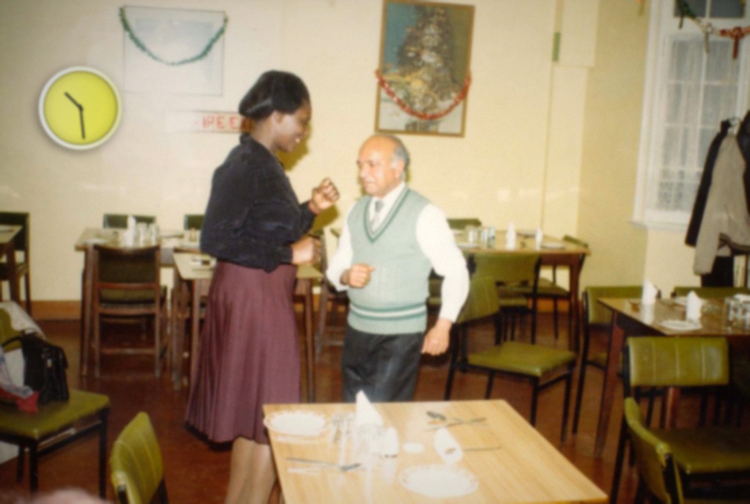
10:29
